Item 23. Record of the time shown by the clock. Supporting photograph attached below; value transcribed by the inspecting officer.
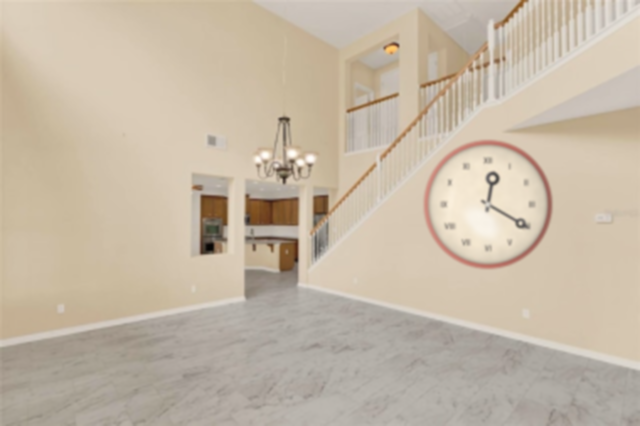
12:20
